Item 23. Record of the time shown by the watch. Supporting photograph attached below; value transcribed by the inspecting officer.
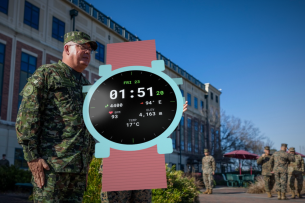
1:51
